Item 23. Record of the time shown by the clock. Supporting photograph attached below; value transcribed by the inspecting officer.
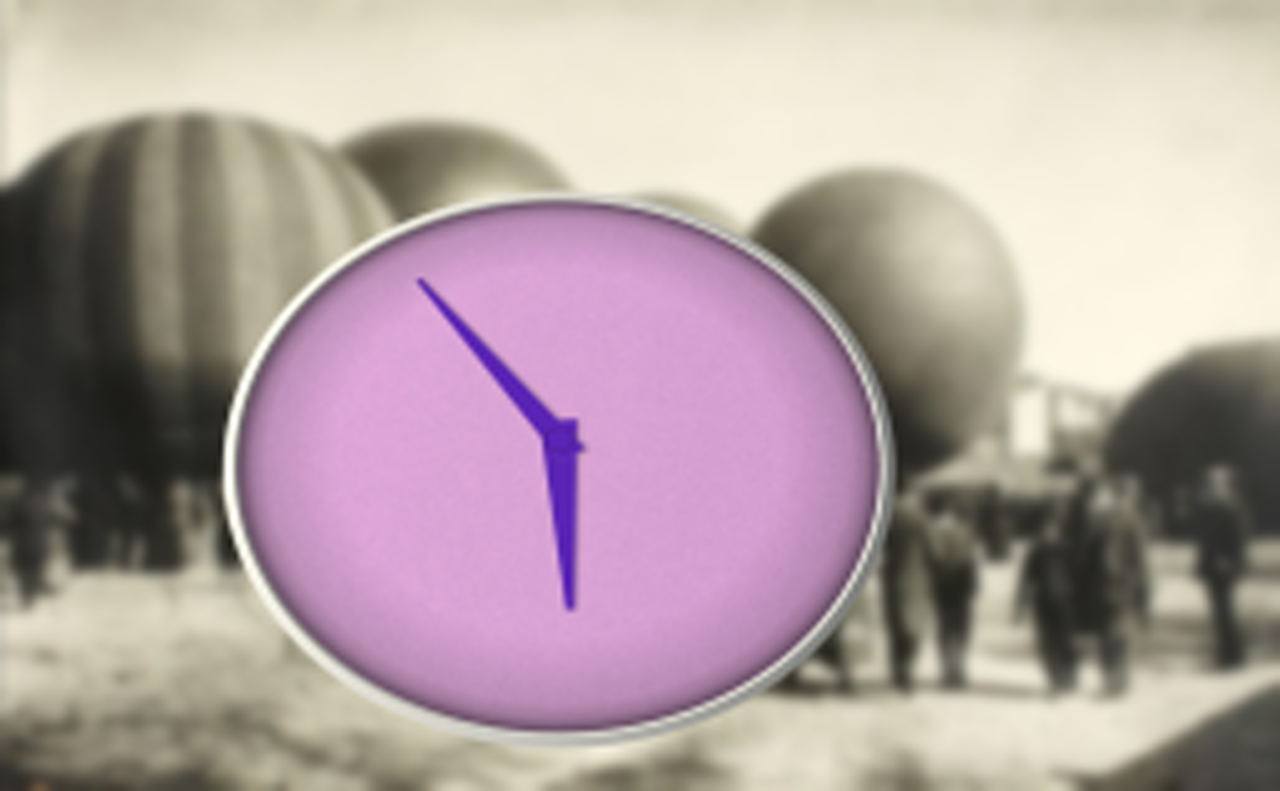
5:54
